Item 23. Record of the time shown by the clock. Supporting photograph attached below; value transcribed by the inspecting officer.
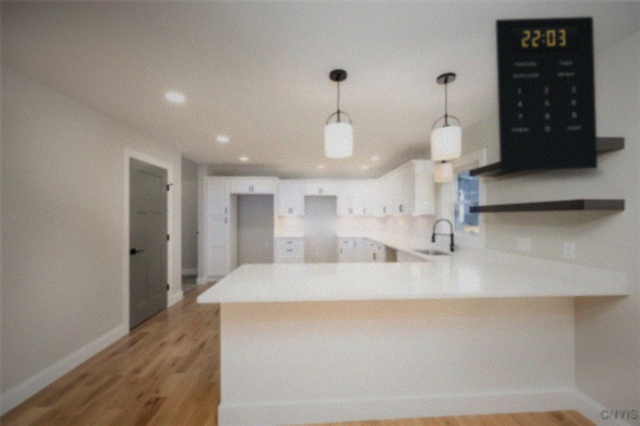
22:03
